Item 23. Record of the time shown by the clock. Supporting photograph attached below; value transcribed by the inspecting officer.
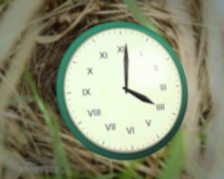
4:01
